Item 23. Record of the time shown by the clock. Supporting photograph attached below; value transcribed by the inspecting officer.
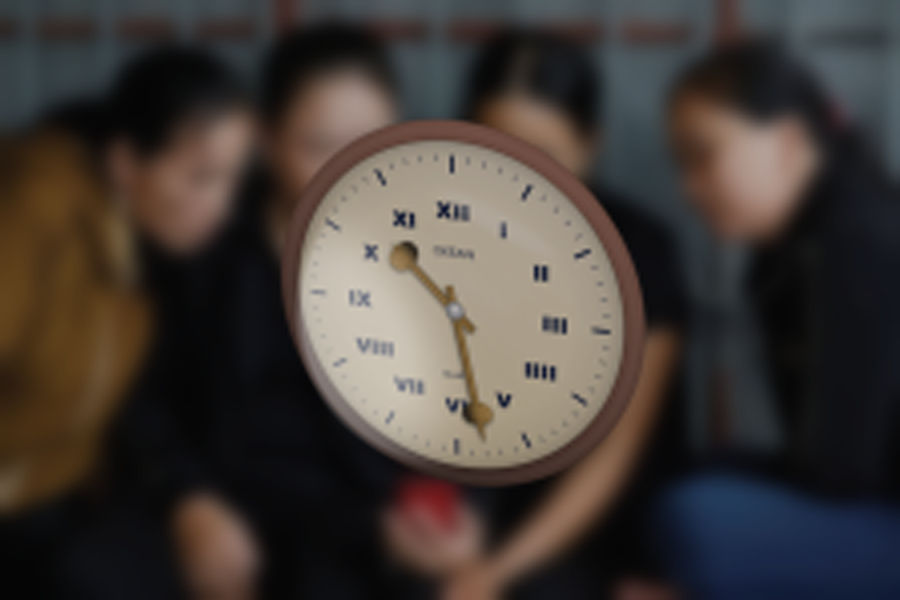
10:28
